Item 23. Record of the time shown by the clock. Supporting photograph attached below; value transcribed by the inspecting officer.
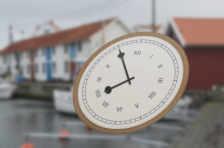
7:55
